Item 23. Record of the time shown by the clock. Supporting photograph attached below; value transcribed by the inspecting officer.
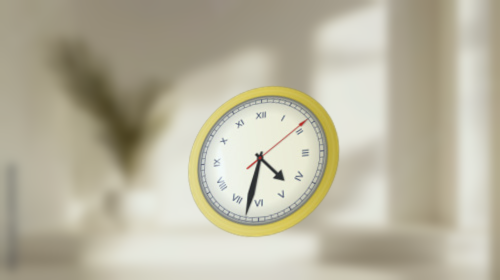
4:32:09
